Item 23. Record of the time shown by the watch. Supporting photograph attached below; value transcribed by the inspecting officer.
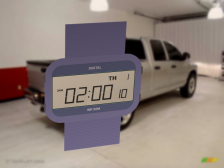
2:00:10
